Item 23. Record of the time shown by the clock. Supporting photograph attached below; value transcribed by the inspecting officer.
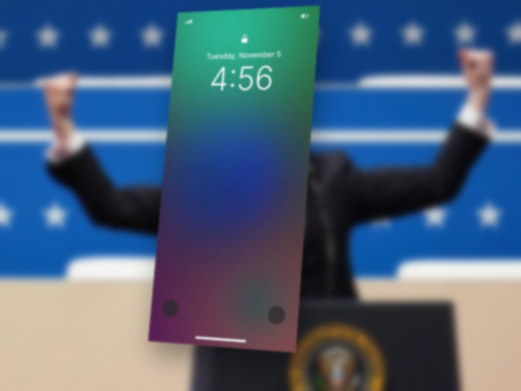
4:56
